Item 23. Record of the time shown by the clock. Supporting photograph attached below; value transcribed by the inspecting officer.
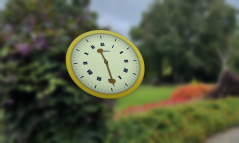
11:29
